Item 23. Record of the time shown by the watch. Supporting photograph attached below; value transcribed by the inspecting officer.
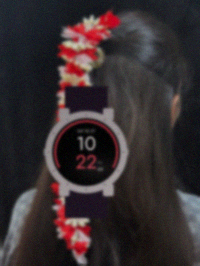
10:22
